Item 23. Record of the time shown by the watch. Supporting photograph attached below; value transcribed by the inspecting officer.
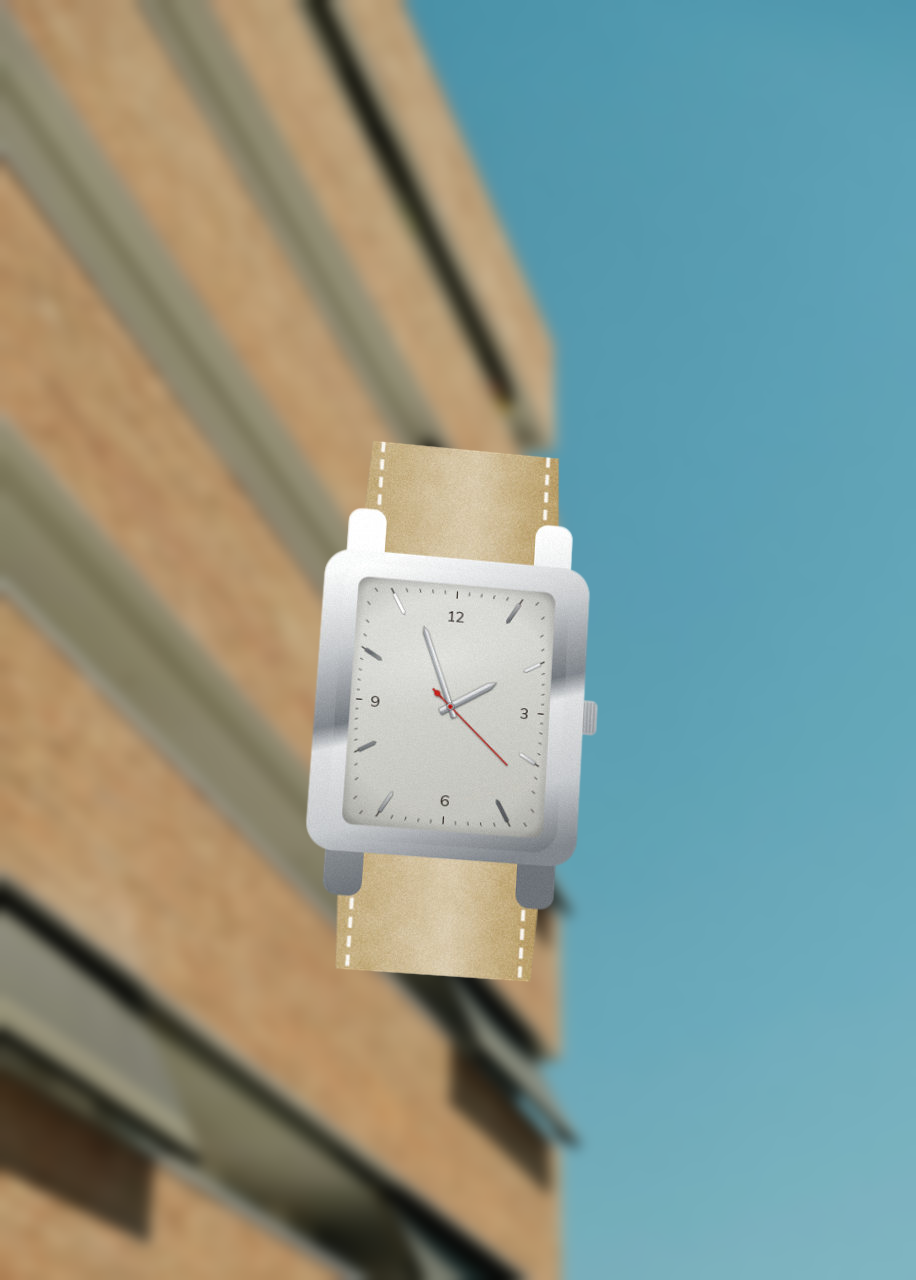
1:56:22
